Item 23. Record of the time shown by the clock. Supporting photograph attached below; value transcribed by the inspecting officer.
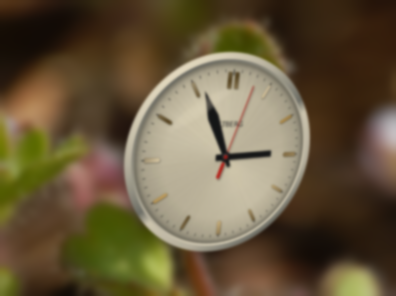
2:56:03
